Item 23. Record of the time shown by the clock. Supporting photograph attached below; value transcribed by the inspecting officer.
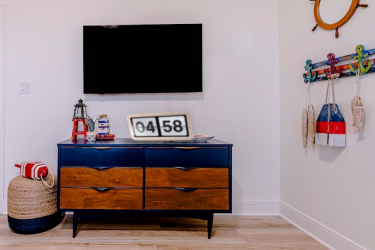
4:58
